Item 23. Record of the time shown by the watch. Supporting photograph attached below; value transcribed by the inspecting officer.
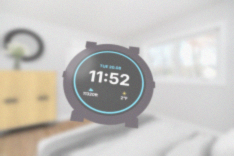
11:52
